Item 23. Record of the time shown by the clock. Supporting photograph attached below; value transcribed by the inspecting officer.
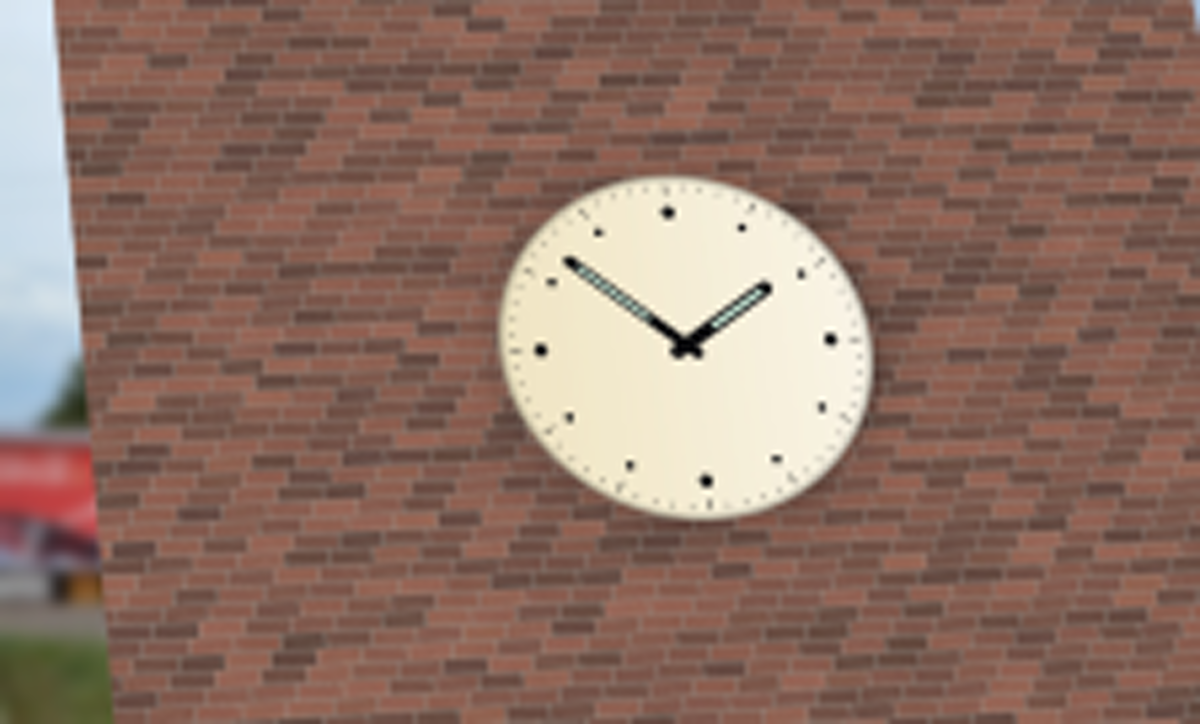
1:52
